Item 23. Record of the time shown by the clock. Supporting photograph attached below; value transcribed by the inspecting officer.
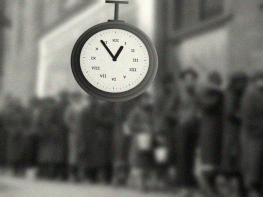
12:54
